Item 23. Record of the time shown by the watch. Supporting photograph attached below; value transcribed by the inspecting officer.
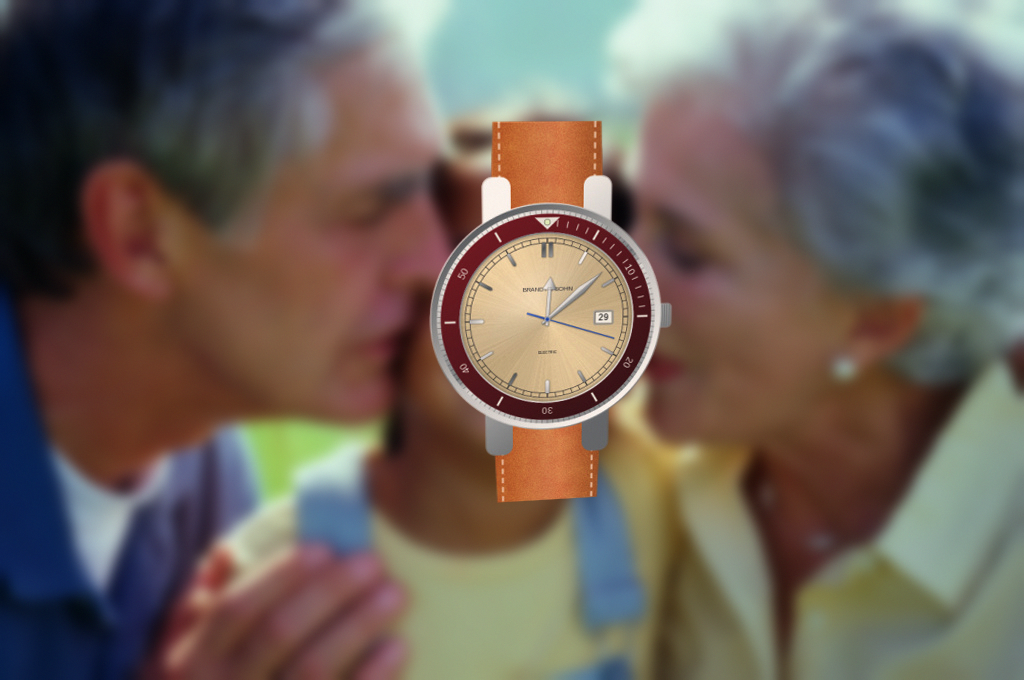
12:08:18
